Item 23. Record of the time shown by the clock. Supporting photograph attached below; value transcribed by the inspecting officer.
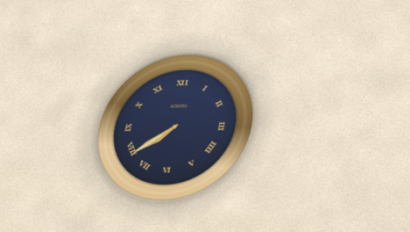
7:39
